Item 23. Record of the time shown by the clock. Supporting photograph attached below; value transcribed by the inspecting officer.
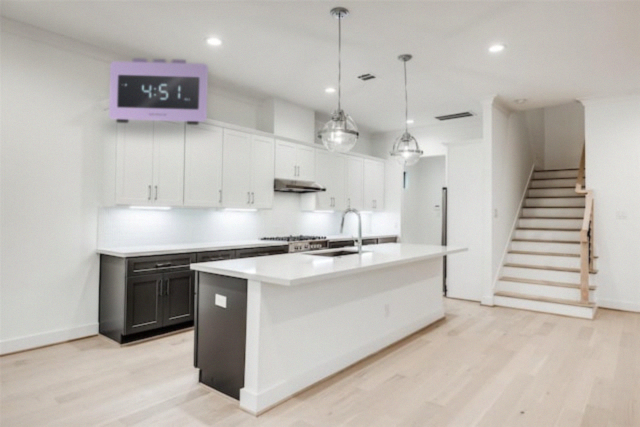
4:51
